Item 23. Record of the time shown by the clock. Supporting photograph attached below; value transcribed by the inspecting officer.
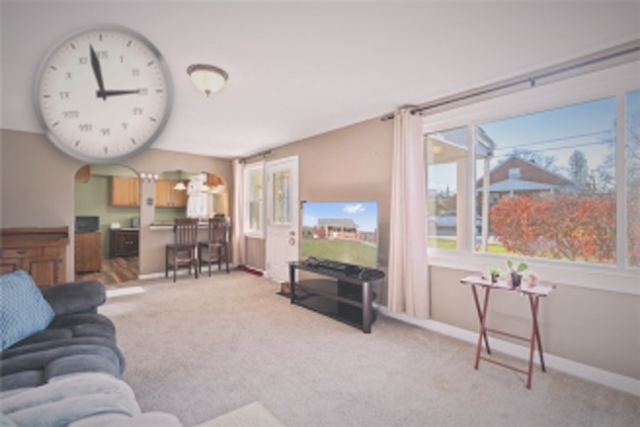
2:58
